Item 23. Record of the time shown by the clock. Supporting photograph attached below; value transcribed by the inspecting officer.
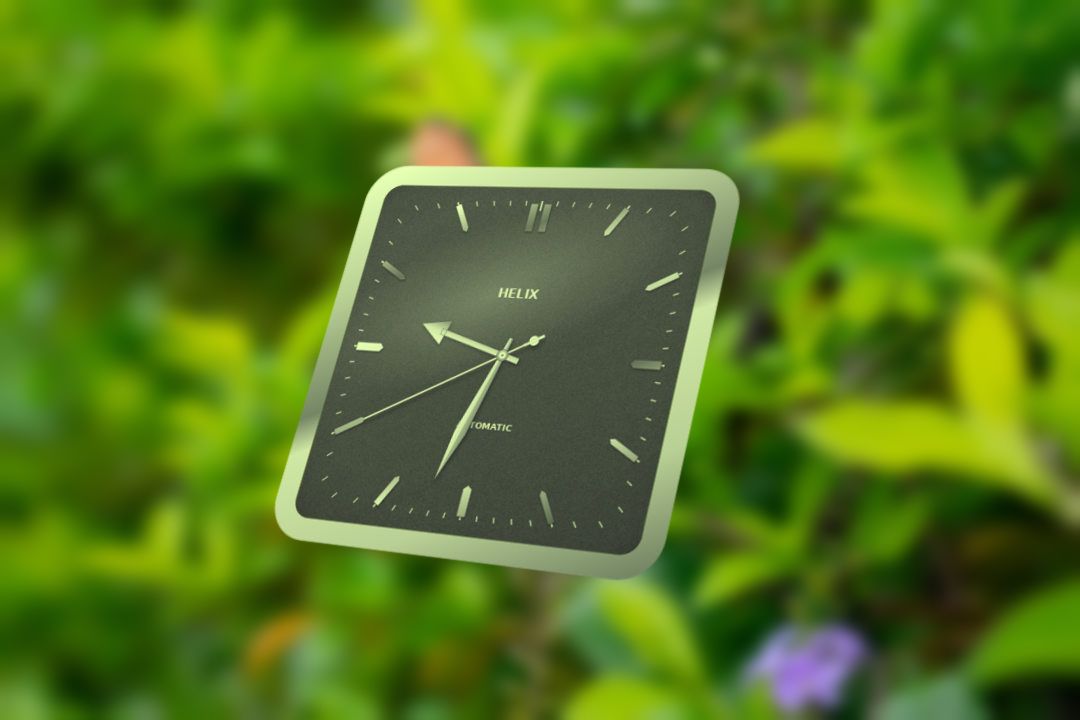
9:32:40
